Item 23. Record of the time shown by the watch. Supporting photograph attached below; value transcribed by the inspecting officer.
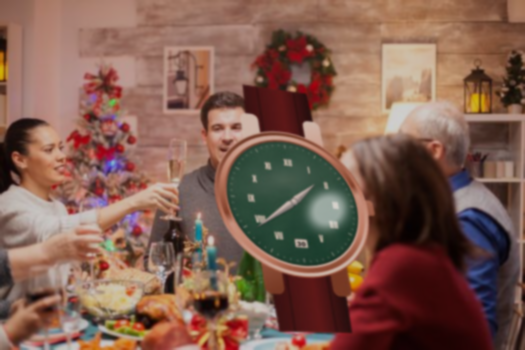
1:39
